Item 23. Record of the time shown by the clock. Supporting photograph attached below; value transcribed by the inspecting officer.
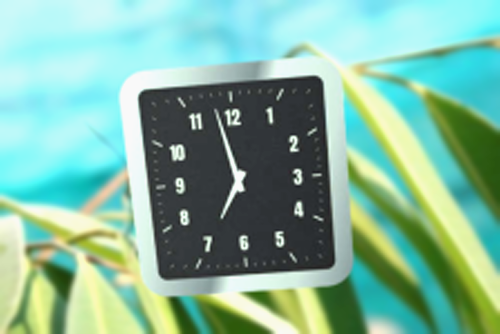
6:58
